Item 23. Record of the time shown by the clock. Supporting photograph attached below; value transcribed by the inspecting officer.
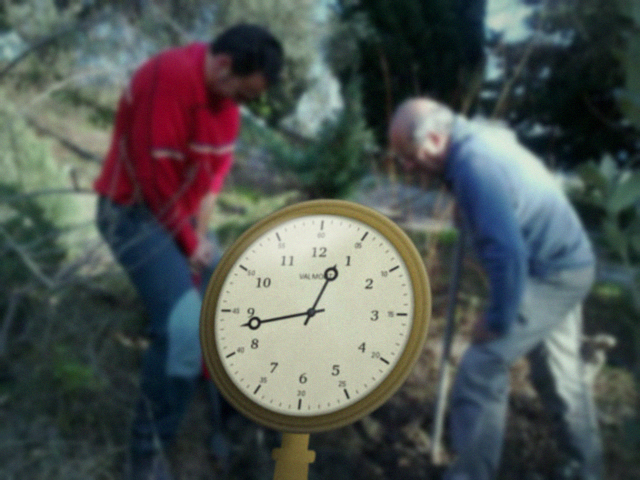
12:43
